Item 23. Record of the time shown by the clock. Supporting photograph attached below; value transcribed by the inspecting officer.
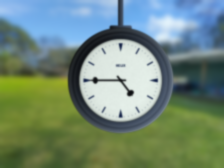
4:45
